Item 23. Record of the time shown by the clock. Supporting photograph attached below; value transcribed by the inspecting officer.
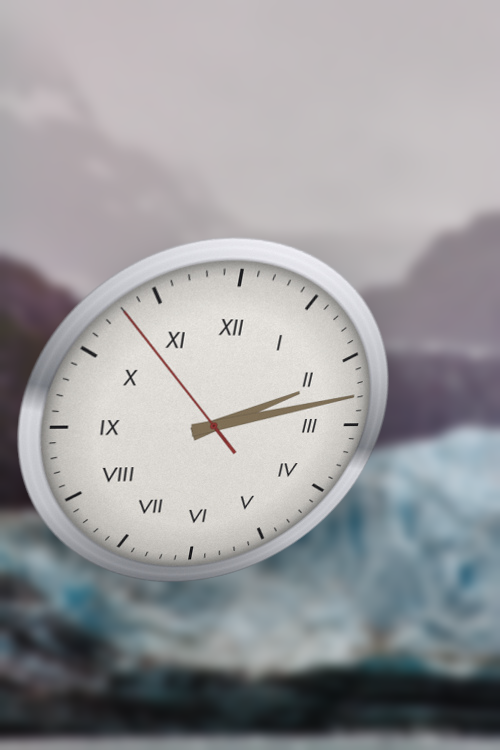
2:12:53
